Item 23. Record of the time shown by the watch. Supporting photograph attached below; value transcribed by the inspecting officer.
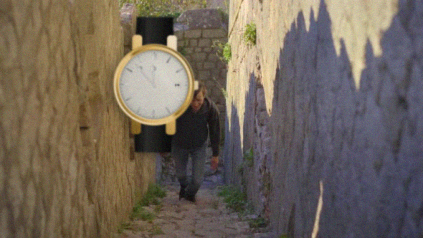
11:53
